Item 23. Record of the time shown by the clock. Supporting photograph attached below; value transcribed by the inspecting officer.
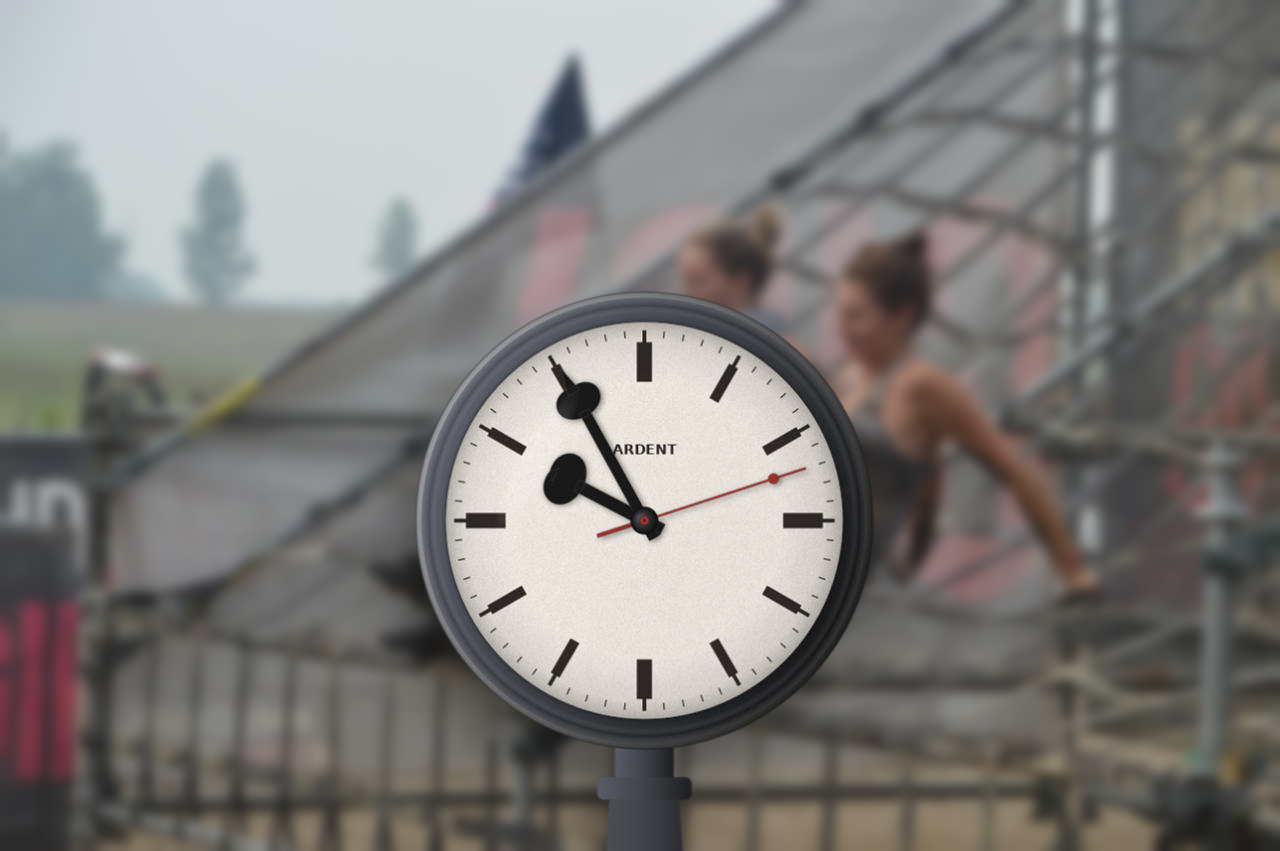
9:55:12
